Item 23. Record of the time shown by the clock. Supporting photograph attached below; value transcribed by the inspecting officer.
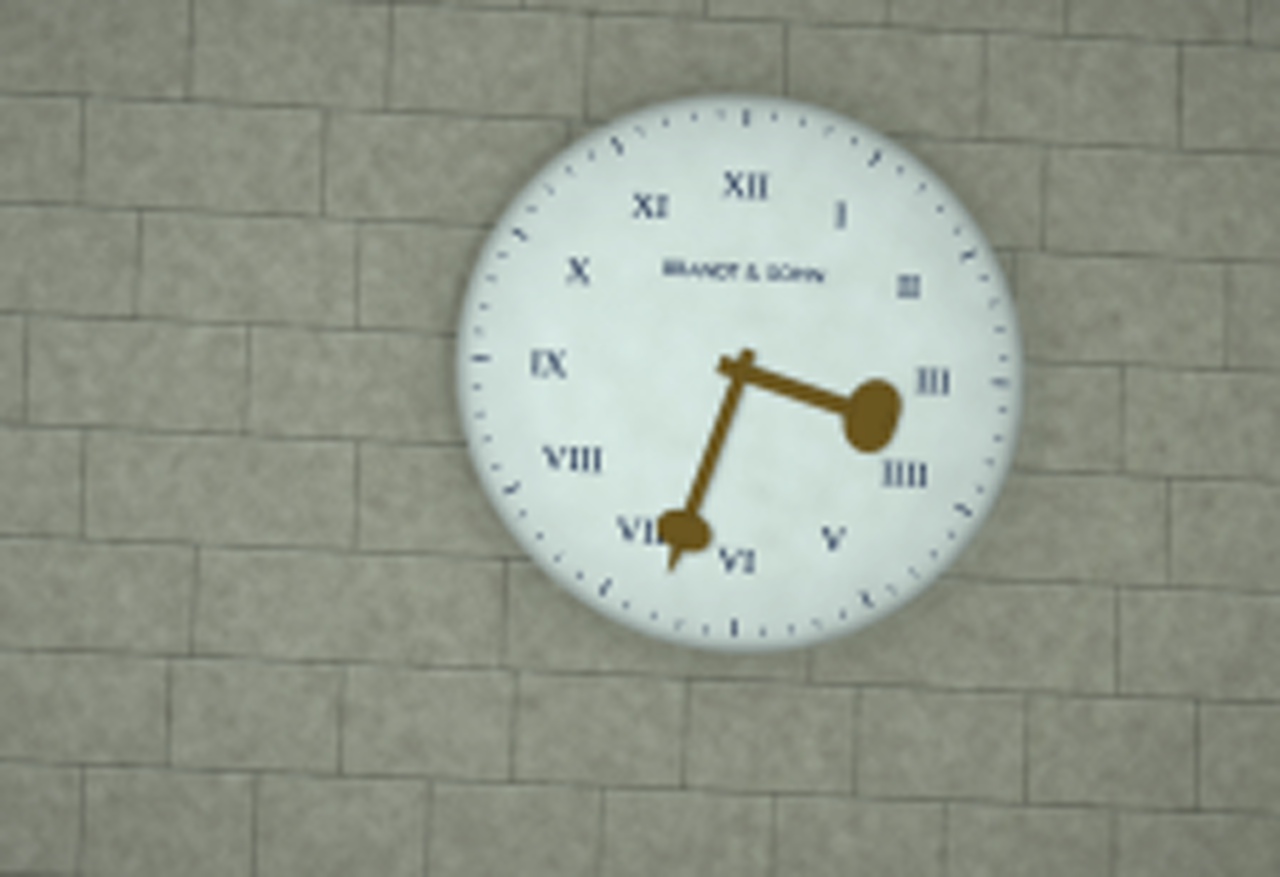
3:33
